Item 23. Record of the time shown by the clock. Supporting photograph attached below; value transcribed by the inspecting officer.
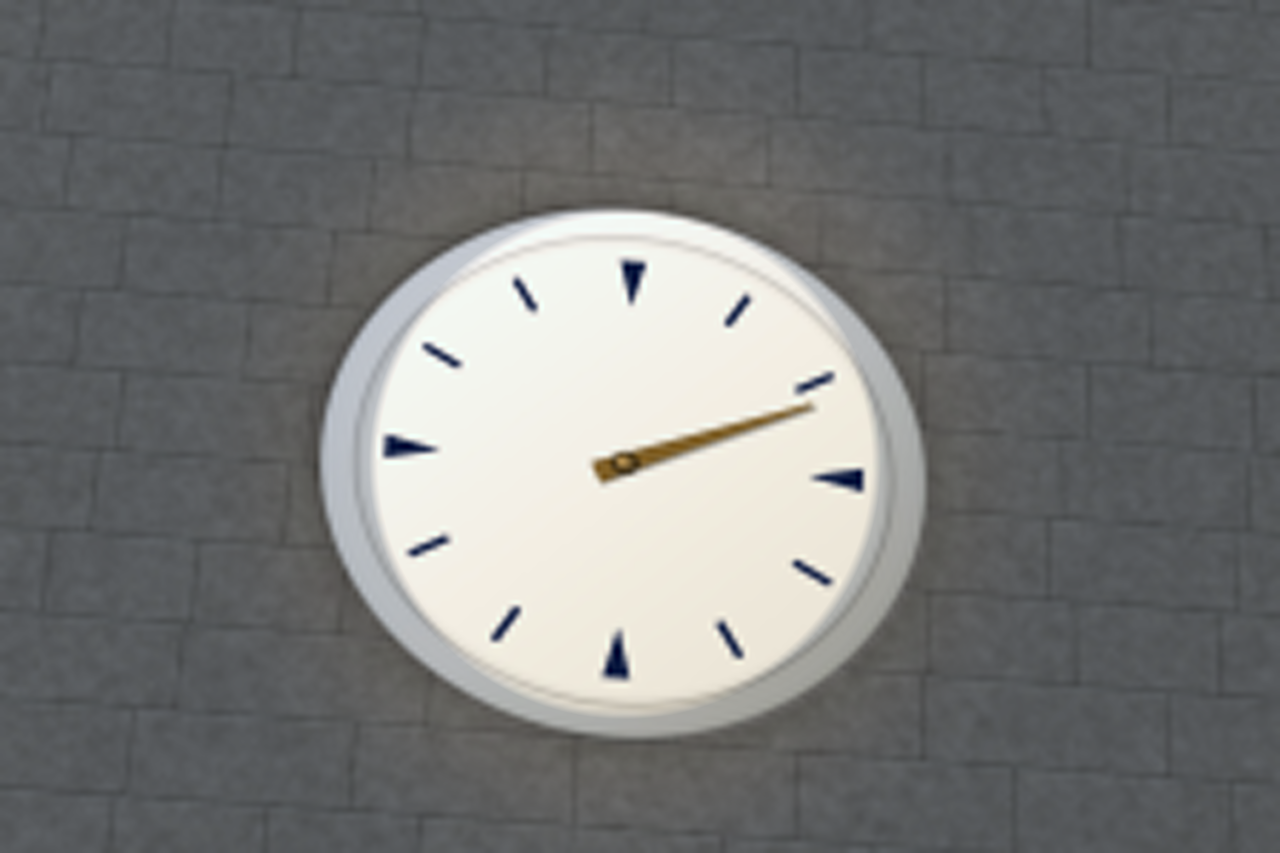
2:11
